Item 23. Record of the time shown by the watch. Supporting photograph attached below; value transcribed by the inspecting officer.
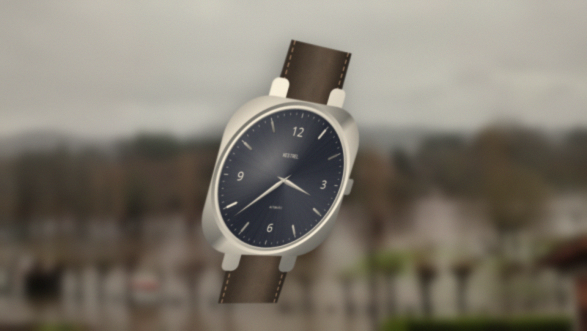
3:38
